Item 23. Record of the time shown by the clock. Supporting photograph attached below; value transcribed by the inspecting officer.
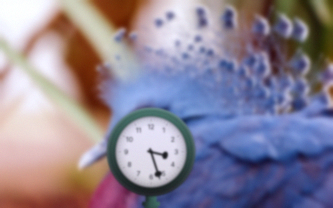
3:27
